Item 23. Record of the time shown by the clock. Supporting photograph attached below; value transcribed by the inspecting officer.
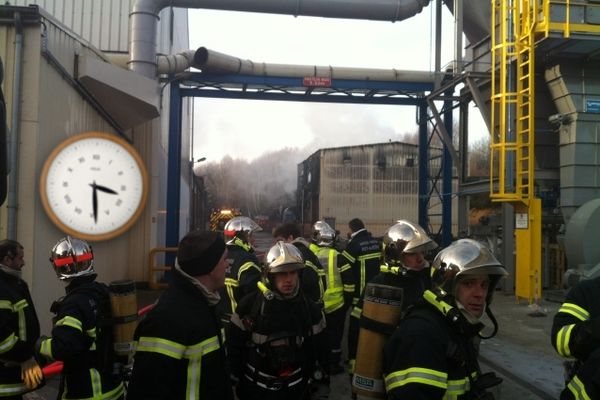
3:29
